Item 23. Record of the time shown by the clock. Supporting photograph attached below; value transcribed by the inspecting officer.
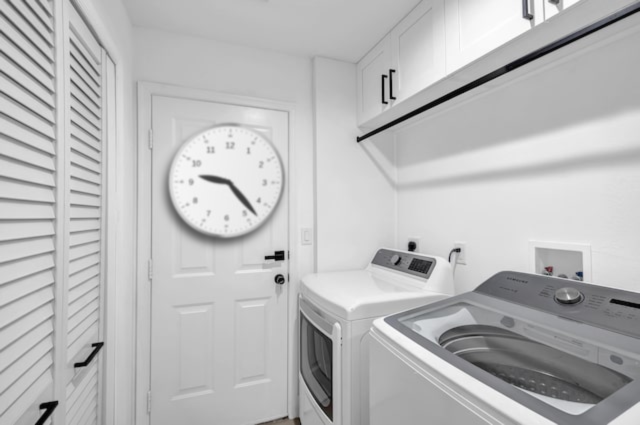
9:23
